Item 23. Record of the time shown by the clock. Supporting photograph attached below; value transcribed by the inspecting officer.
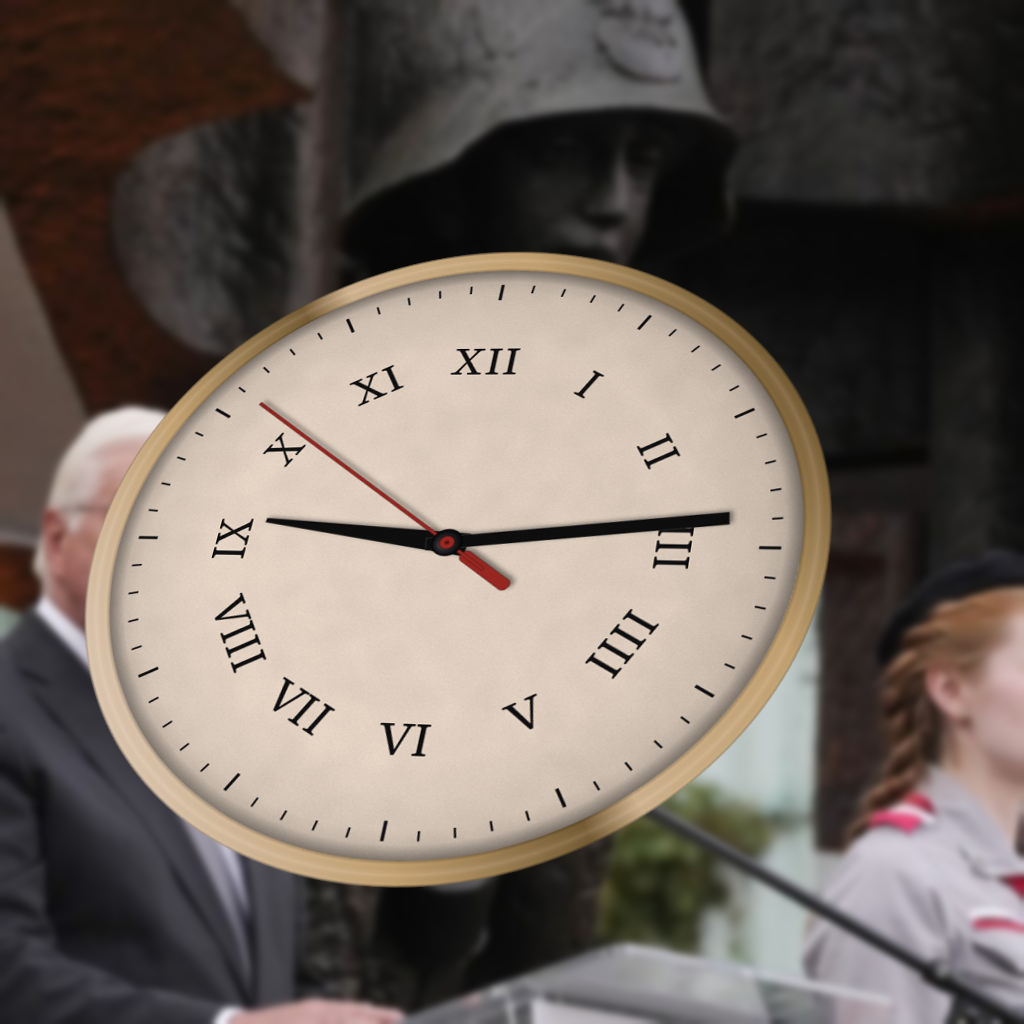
9:13:51
